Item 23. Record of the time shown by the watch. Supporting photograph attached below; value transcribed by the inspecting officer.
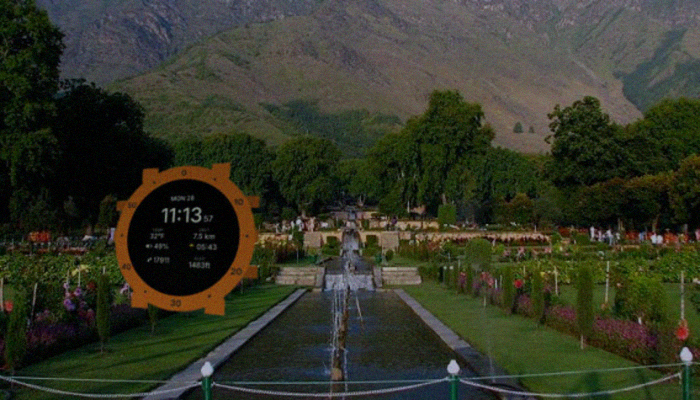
11:13
